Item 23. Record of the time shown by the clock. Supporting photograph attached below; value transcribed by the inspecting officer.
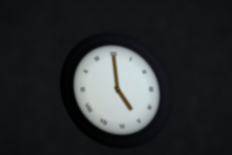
5:00
